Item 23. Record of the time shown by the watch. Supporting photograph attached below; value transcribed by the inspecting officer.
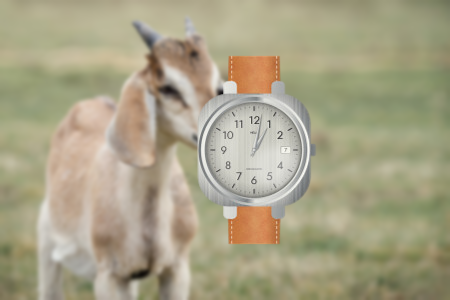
1:02
